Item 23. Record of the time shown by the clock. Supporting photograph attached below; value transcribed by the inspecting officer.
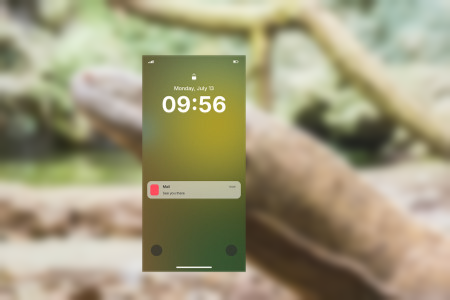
9:56
